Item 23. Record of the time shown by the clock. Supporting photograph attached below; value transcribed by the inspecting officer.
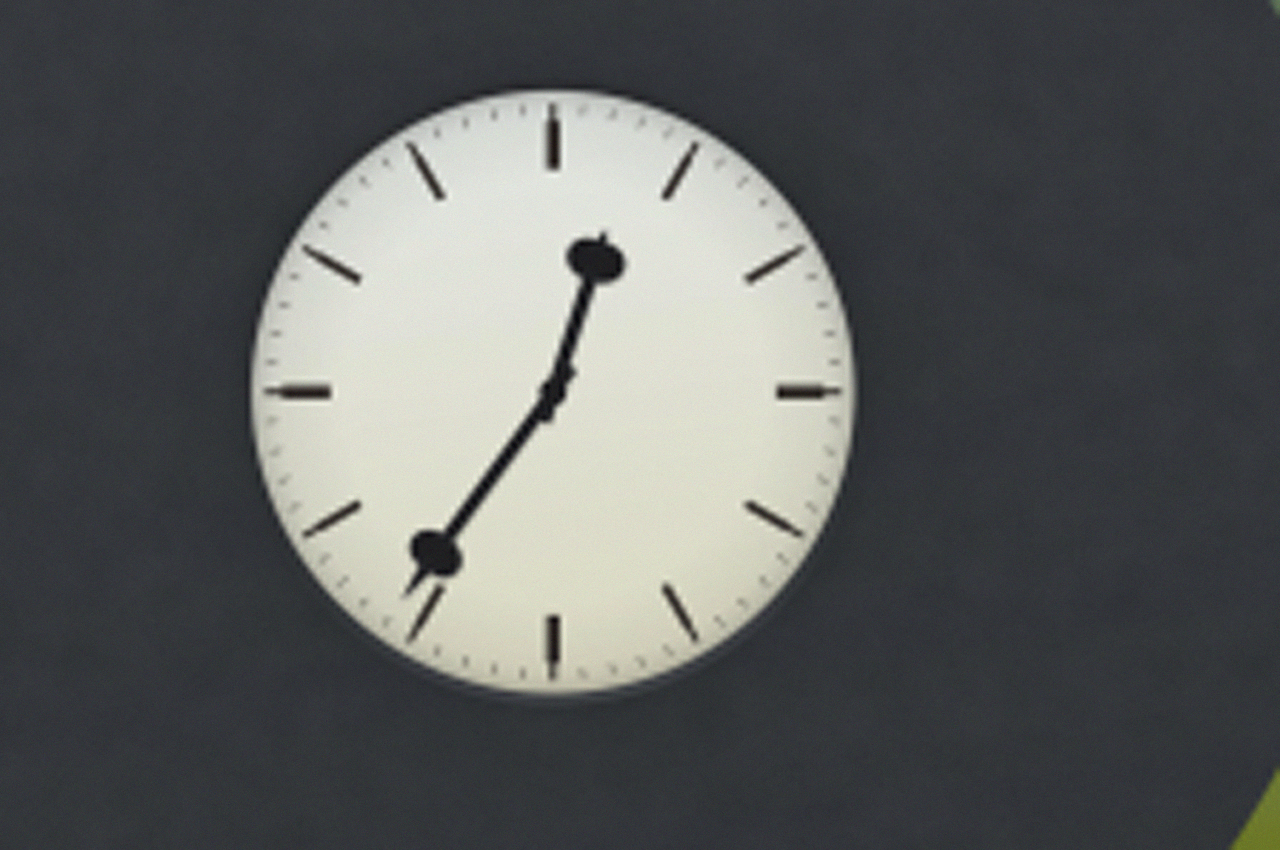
12:36
